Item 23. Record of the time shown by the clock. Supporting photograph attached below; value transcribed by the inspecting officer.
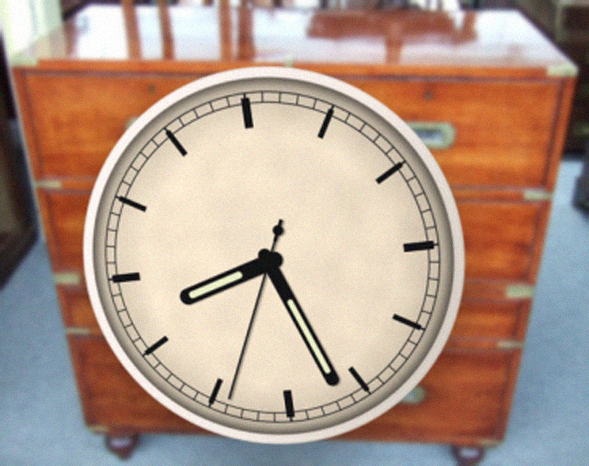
8:26:34
